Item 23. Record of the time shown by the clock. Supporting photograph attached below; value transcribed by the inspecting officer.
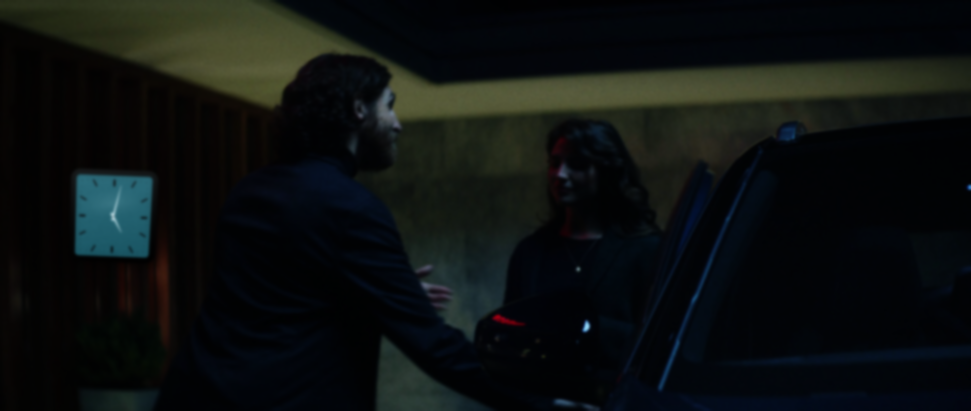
5:02
